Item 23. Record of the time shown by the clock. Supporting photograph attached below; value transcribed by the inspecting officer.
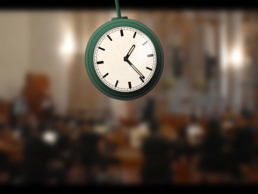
1:24
